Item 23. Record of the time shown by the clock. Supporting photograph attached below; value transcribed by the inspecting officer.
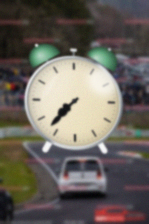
7:37
